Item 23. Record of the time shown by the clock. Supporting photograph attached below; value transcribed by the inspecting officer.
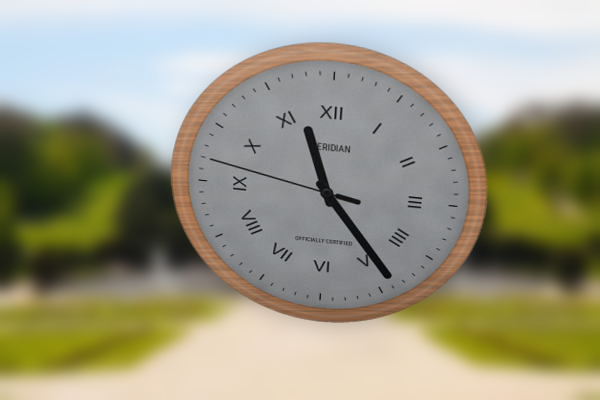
11:23:47
